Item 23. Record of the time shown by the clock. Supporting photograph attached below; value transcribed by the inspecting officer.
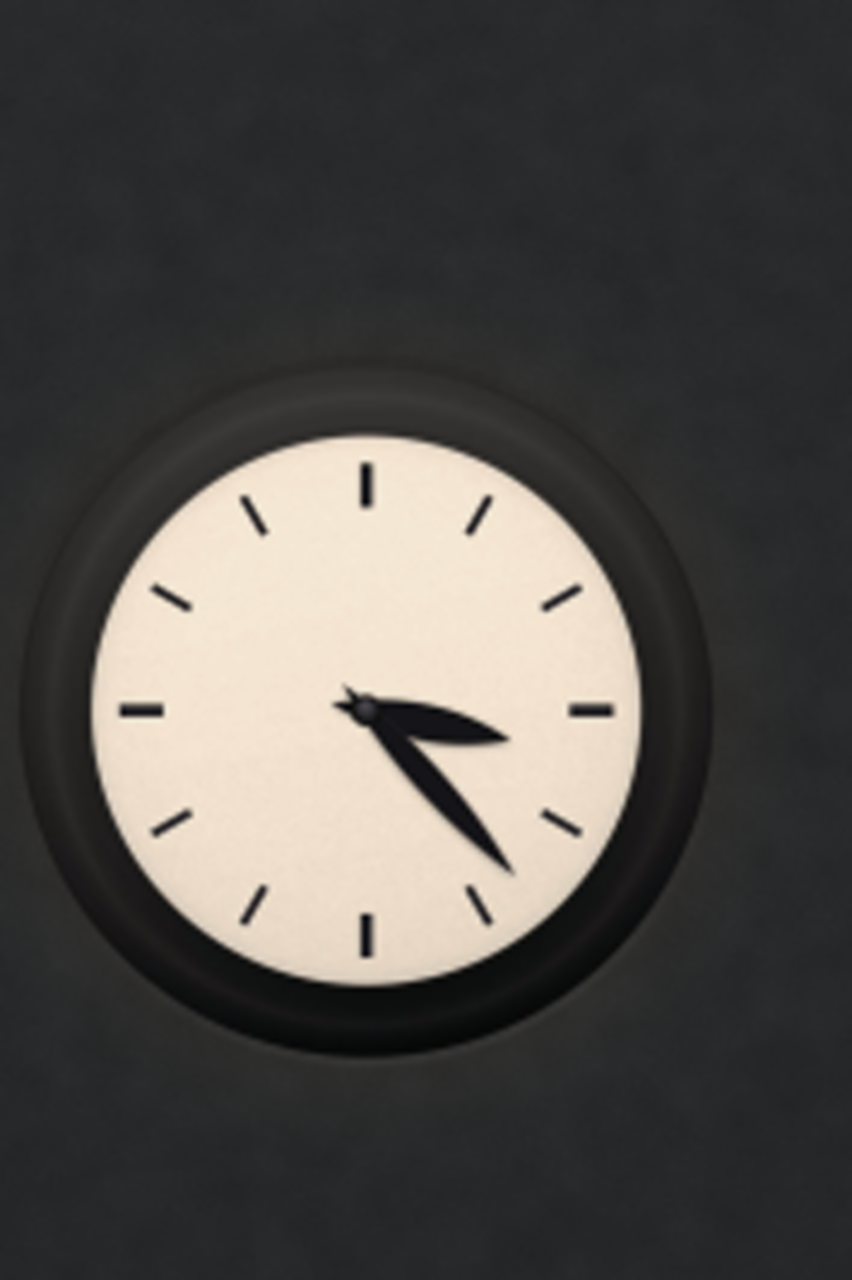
3:23
